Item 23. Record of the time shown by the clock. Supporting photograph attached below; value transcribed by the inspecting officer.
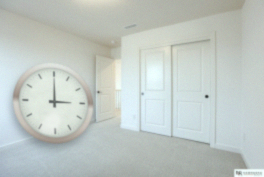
3:00
